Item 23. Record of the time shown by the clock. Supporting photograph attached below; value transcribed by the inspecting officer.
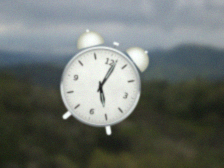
5:02
